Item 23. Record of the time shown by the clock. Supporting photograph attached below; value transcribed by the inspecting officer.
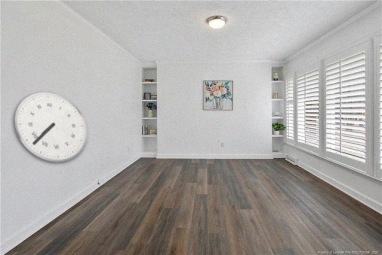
7:38
